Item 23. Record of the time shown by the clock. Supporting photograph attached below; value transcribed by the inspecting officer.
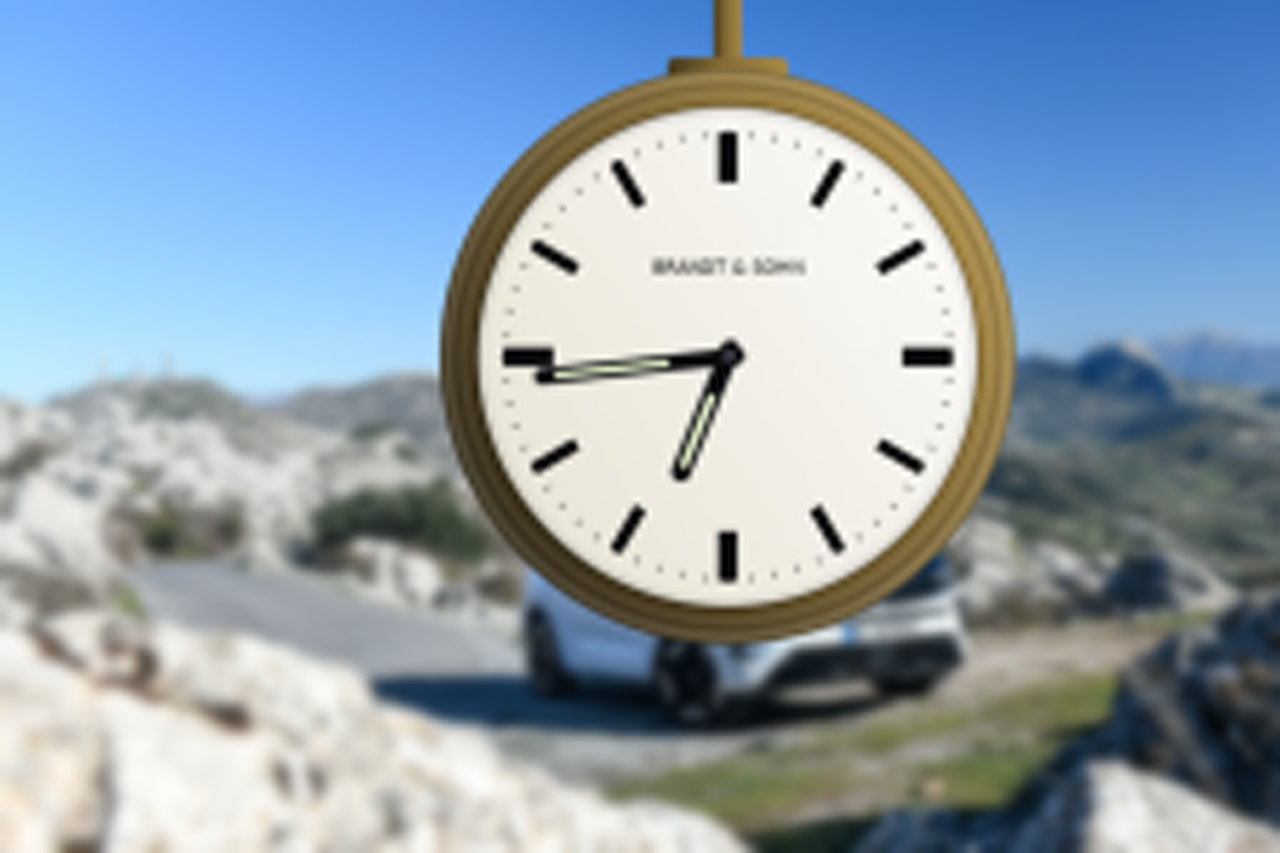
6:44
